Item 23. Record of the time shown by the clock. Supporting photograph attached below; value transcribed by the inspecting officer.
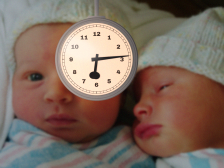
6:14
